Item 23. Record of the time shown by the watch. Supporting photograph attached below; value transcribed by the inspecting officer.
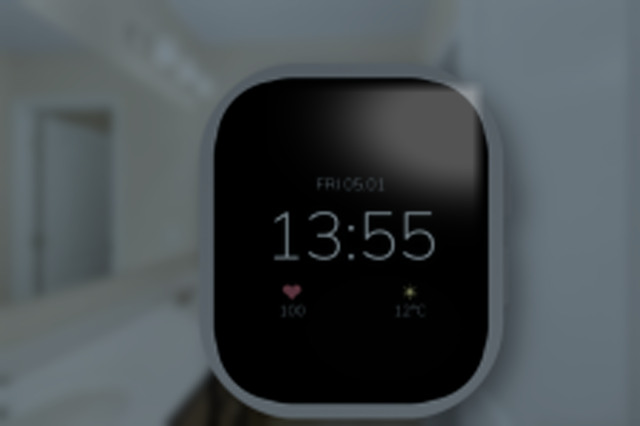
13:55
